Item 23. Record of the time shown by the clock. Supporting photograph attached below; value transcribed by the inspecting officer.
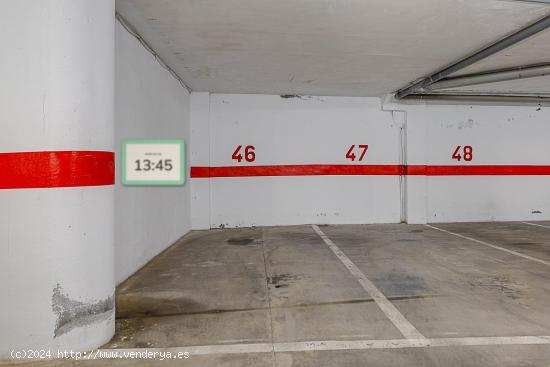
13:45
